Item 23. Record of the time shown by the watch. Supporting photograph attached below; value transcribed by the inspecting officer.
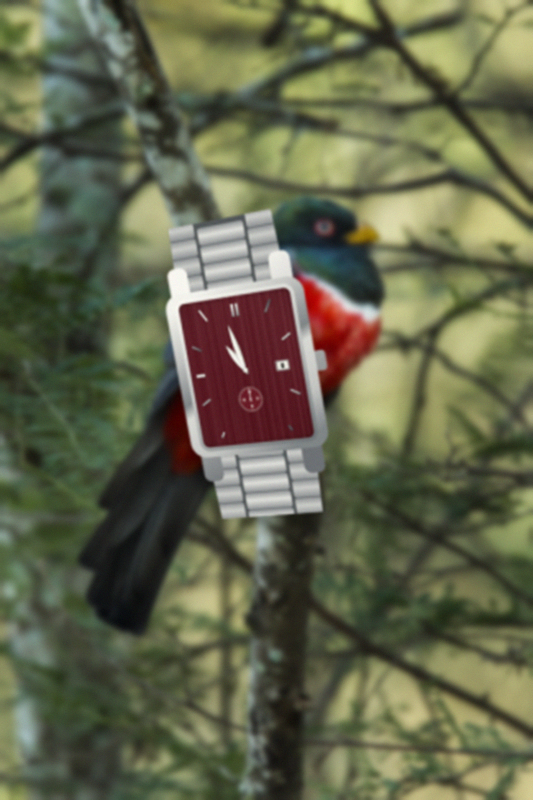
10:58
